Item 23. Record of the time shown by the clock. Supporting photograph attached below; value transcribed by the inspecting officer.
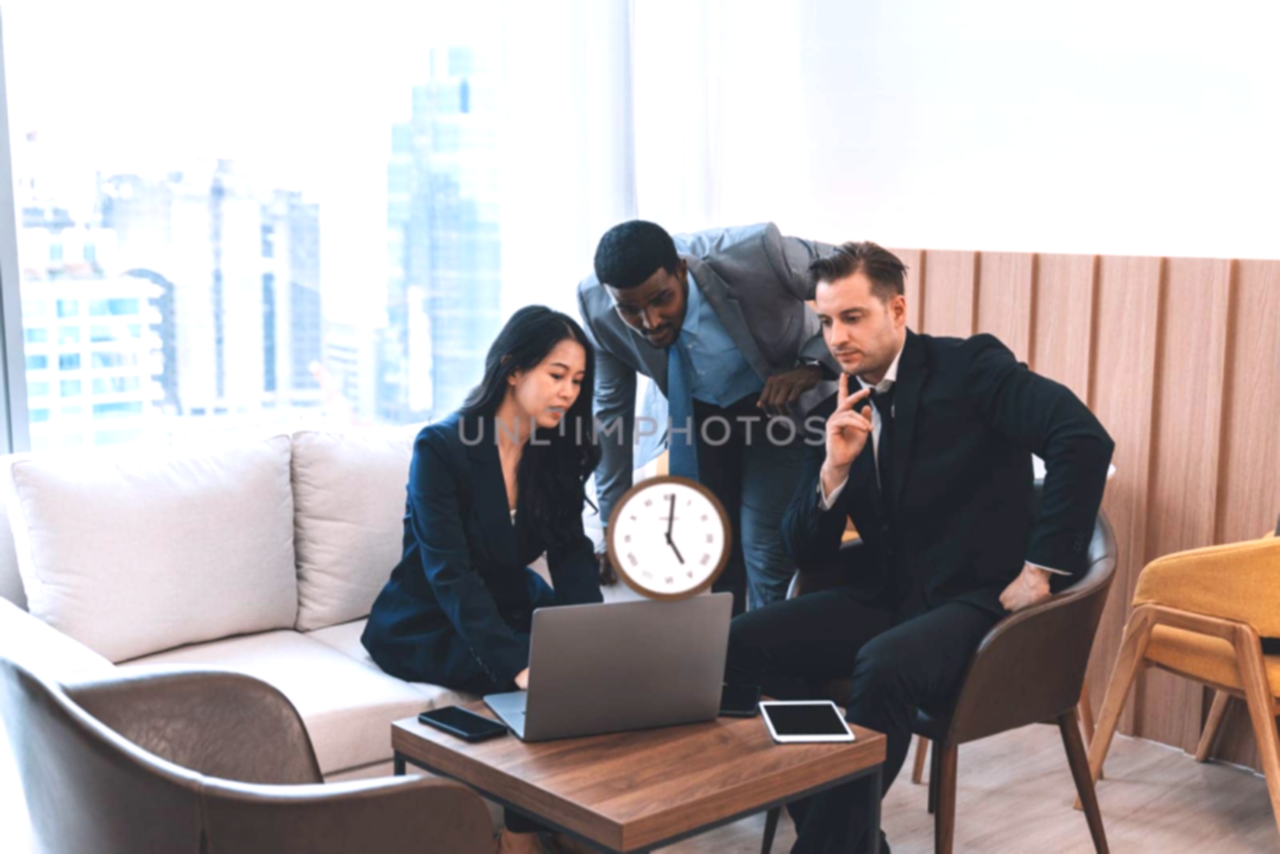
5:01
